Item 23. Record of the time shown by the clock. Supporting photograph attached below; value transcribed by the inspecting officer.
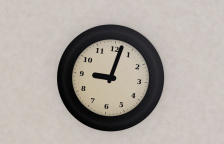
9:02
